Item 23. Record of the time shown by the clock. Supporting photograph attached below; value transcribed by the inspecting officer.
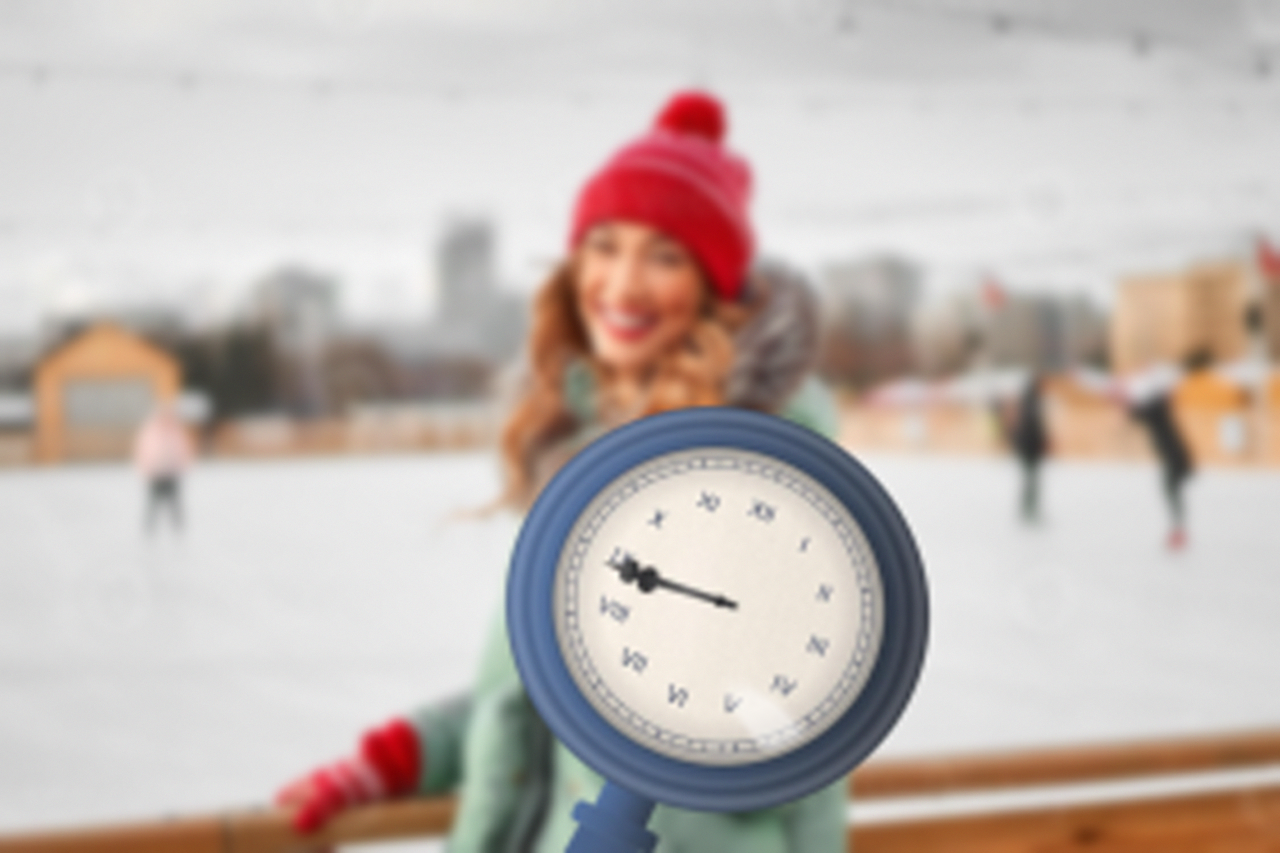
8:44
